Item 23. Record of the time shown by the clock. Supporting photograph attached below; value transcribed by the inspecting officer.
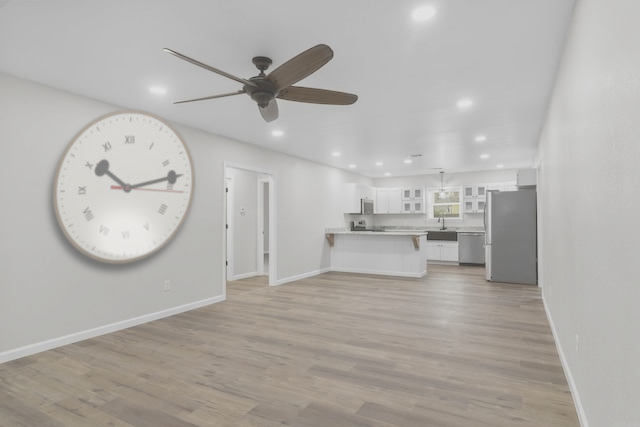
10:13:16
